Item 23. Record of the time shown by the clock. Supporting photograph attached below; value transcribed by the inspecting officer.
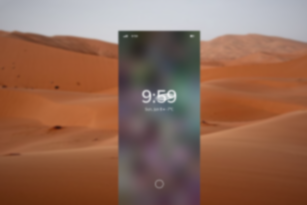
9:59
